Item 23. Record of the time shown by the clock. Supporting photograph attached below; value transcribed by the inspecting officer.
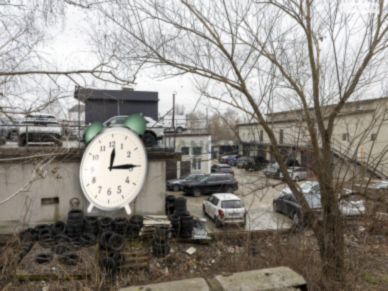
12:15
